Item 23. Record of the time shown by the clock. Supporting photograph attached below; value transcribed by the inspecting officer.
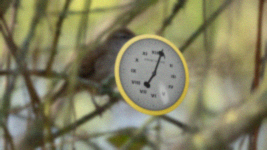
7:03
